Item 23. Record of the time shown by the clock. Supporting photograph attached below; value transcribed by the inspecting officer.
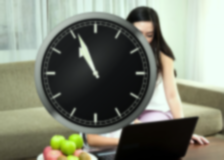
10:56
